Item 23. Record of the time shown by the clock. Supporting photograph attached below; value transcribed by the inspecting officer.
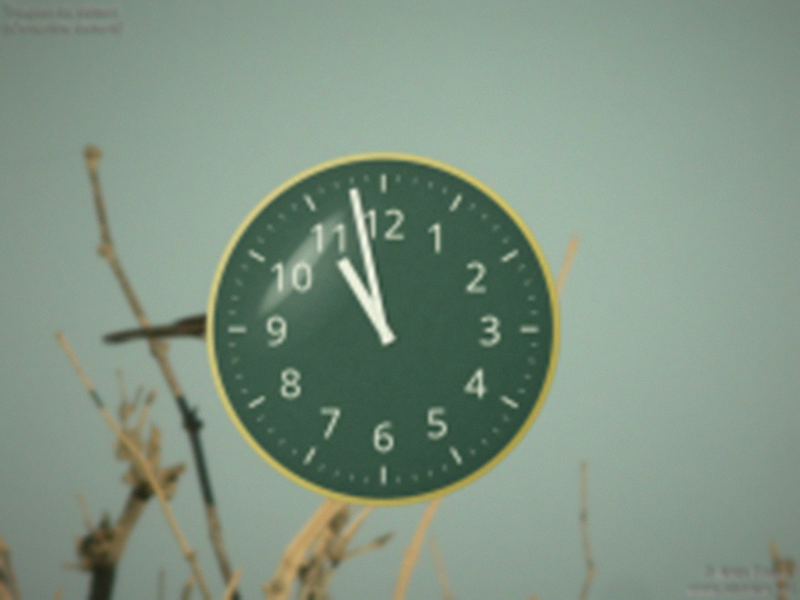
10:58
